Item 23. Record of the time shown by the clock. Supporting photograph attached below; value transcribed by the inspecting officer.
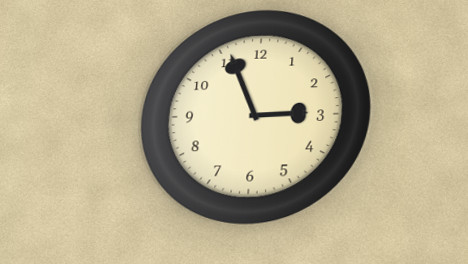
2:56
